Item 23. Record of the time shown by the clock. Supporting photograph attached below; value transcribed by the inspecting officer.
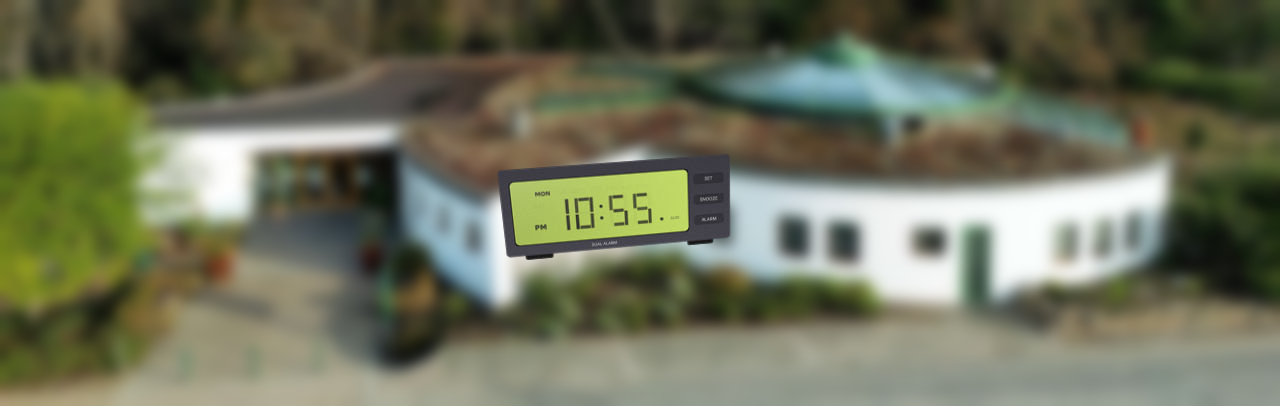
10:55
